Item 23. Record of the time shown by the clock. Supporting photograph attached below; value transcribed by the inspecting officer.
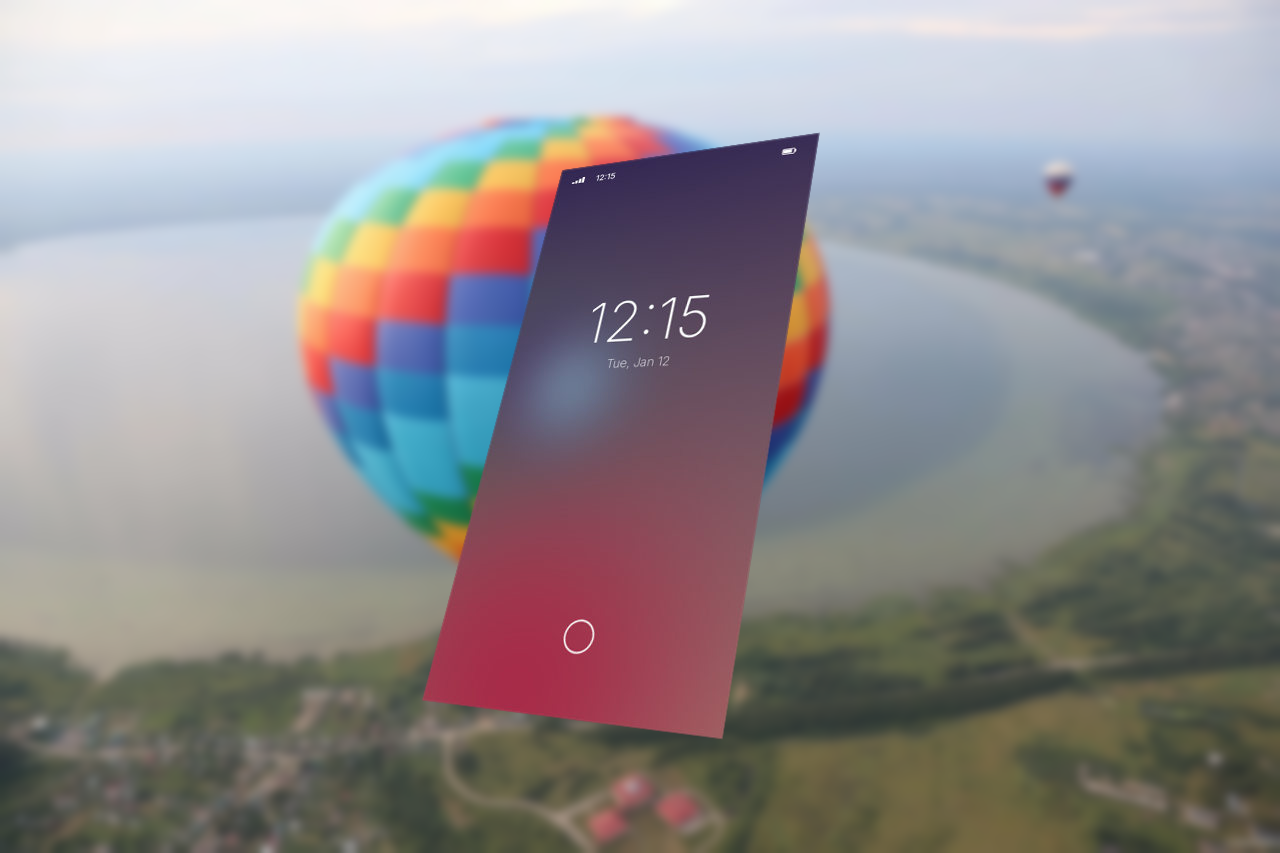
12:15
